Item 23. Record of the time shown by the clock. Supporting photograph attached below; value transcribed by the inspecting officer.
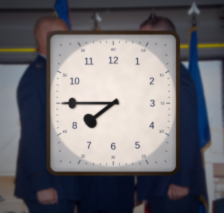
7:45
